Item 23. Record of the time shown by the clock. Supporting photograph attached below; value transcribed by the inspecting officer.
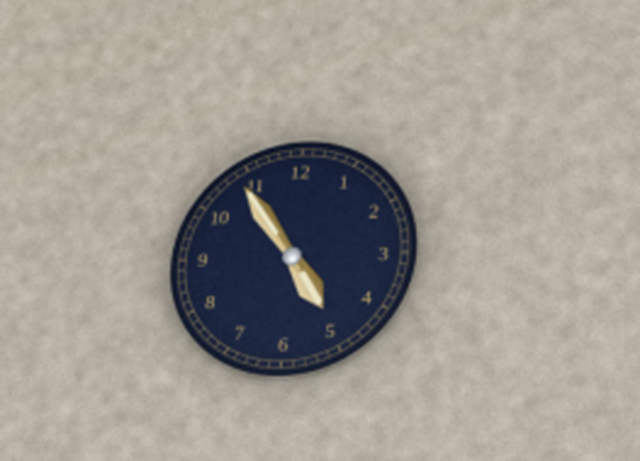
4:54
